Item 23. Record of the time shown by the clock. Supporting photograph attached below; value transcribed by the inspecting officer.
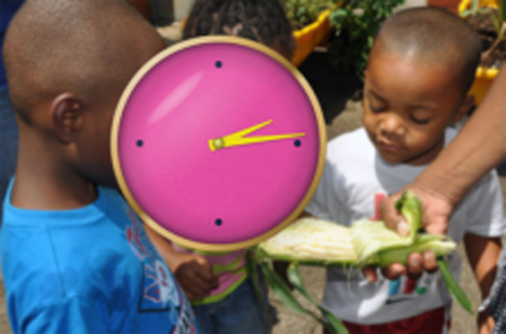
2:14
